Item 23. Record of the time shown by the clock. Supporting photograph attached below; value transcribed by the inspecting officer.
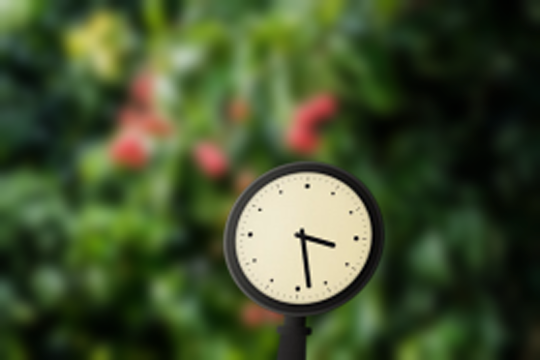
3:28
